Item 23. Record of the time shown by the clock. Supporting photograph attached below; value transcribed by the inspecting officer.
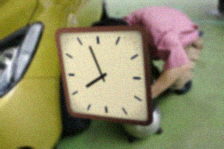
7:57
